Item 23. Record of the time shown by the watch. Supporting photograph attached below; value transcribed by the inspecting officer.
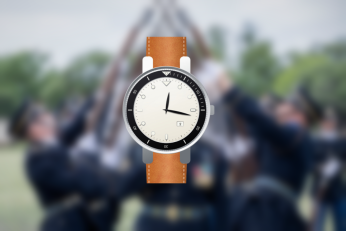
12:17
